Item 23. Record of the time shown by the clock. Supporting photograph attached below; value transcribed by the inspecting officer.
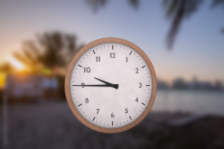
9:45
